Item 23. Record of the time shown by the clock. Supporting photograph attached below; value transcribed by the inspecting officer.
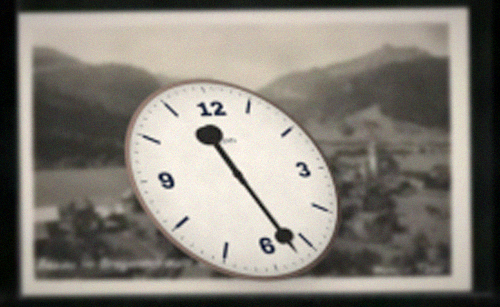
11:27
